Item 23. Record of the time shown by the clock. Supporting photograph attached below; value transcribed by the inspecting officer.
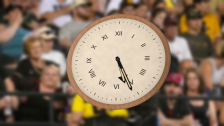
5:26
